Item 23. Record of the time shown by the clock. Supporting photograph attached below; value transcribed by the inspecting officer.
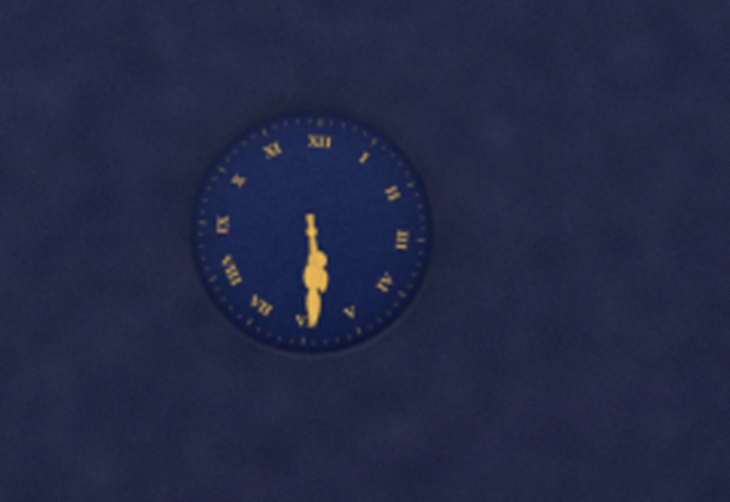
5:29
